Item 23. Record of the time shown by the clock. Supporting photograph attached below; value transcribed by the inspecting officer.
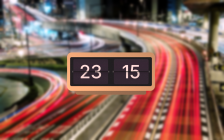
23:15
